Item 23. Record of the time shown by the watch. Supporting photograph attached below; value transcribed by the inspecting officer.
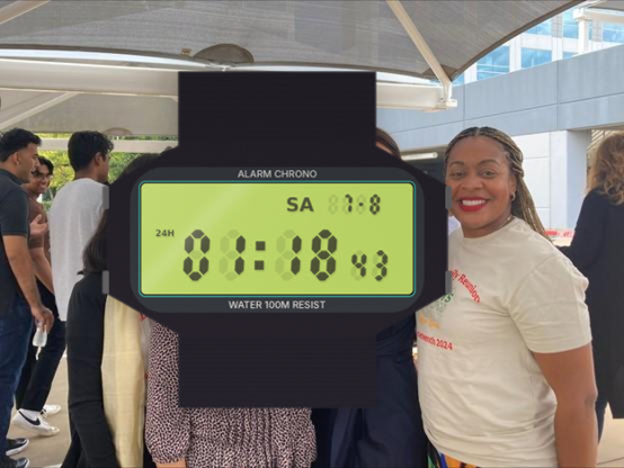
1:18:43
